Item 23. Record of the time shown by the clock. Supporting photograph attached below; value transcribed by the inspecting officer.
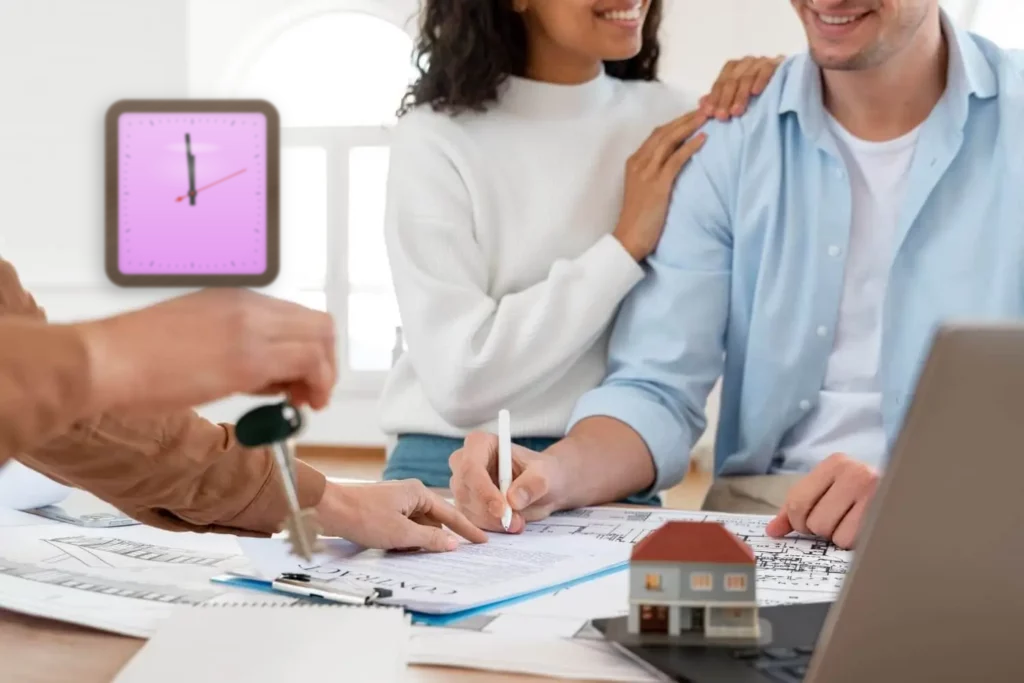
11:59:11
